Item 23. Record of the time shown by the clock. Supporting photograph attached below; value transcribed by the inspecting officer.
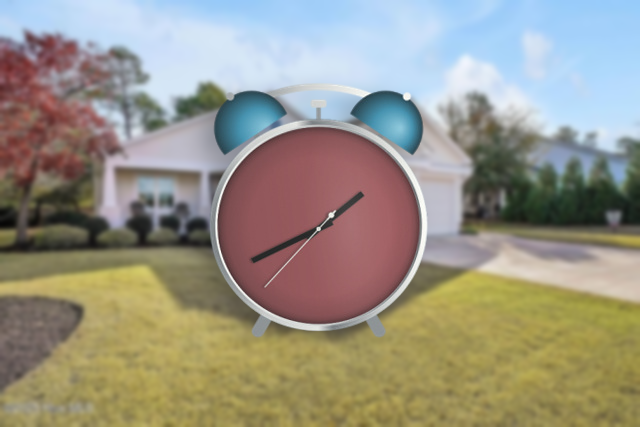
1:40:37
